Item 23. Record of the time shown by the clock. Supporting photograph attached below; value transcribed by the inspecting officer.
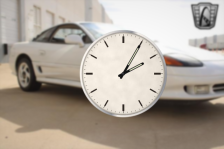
2:05
